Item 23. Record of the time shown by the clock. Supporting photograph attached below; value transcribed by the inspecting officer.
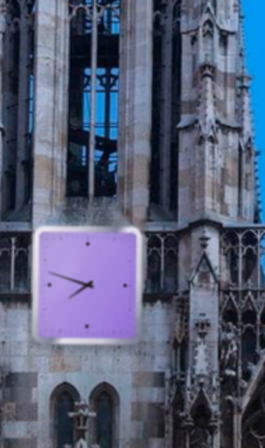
7:48
